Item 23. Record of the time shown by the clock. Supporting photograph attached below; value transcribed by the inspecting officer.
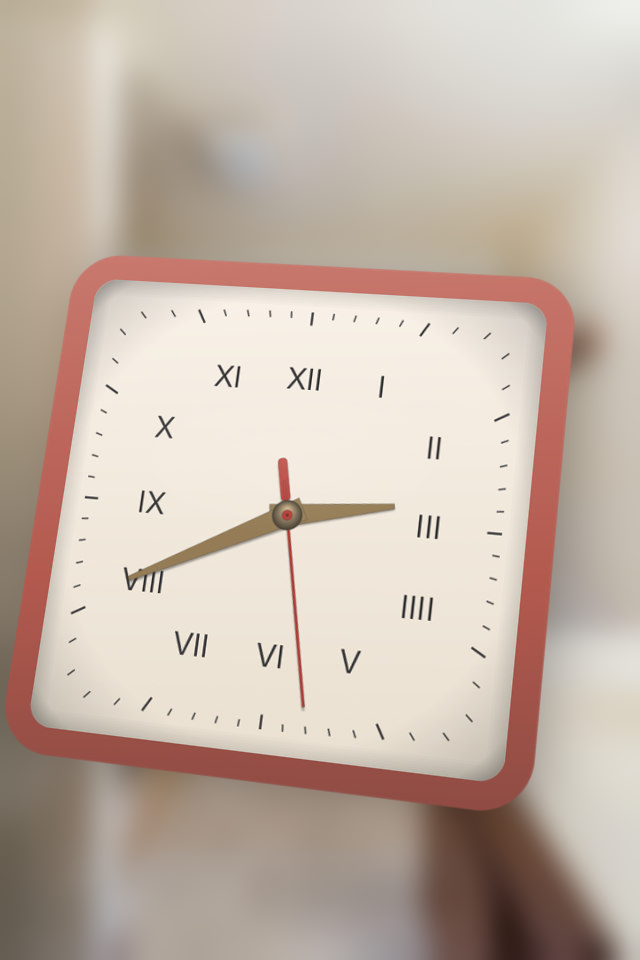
2:40:28
